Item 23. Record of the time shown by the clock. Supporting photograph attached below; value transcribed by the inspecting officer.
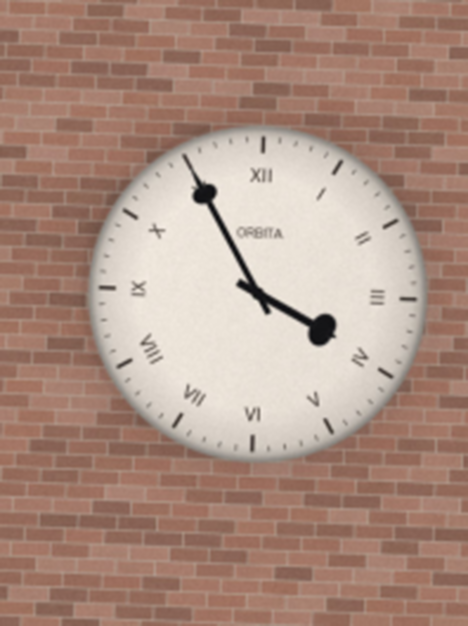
3:55
